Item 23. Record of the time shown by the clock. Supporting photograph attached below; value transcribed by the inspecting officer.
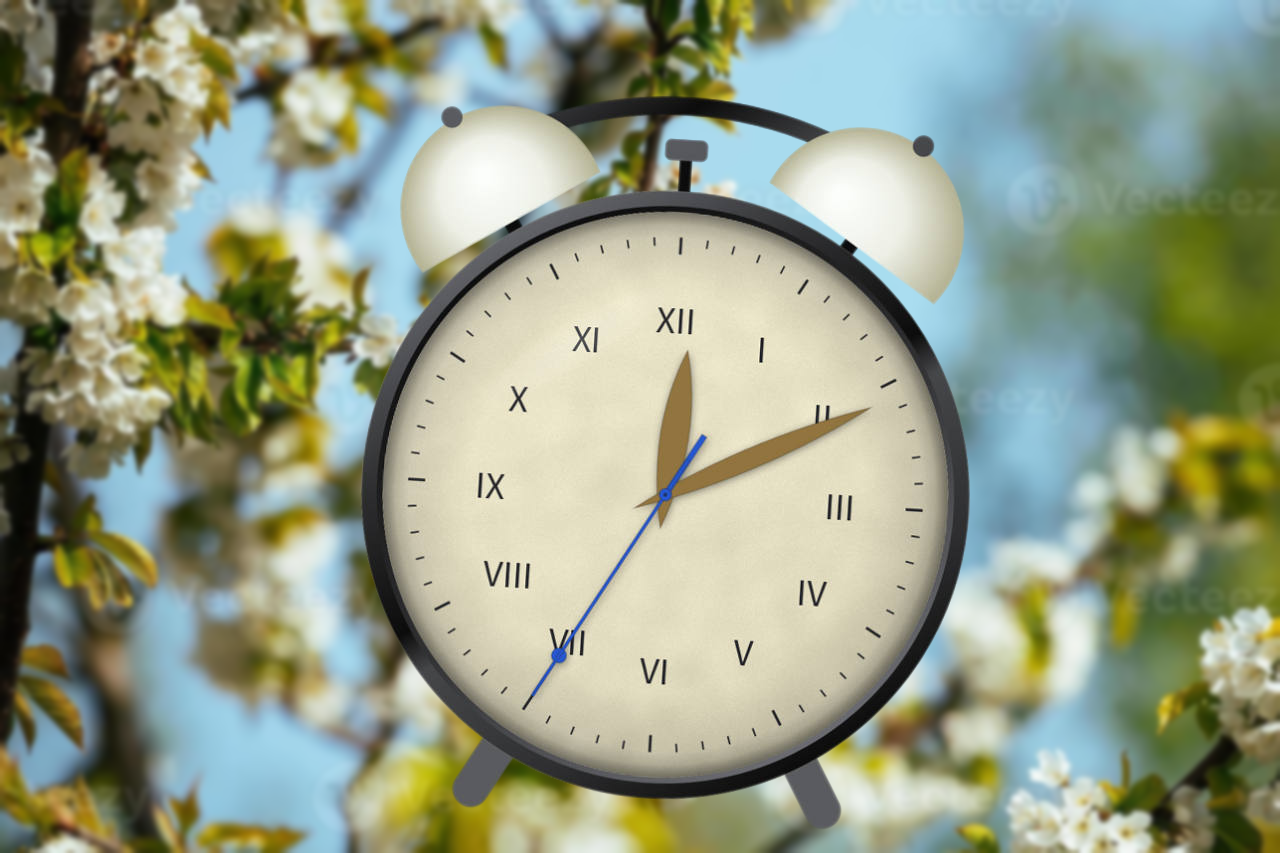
12:10:35
